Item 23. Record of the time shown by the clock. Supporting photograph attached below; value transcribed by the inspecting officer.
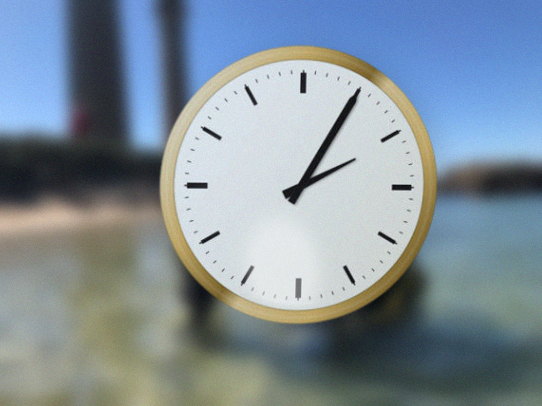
2:05
